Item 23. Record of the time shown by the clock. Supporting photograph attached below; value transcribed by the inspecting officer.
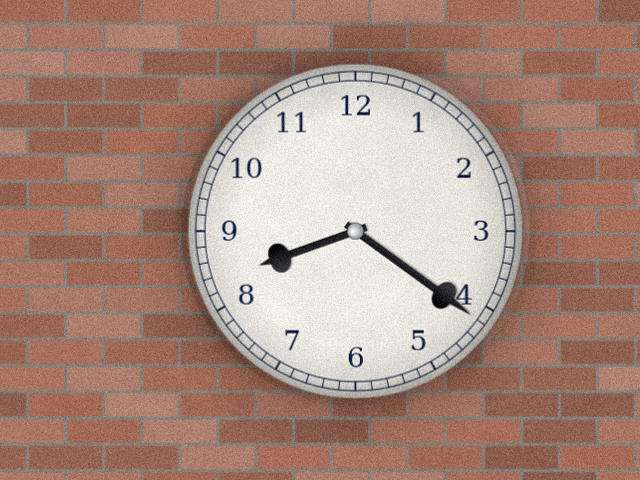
8:21
